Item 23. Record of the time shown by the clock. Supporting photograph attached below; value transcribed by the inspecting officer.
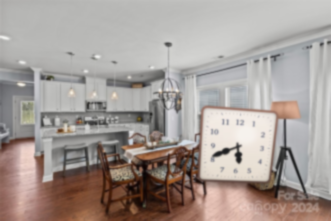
5:41
